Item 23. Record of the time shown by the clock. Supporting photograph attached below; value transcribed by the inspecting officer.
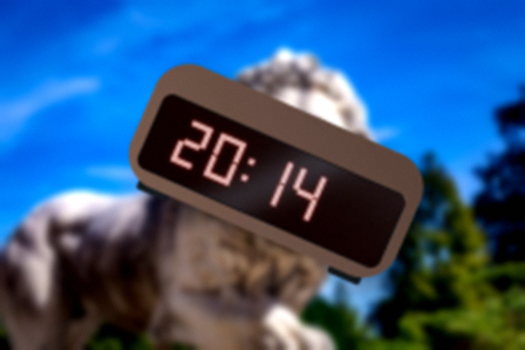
20:14
